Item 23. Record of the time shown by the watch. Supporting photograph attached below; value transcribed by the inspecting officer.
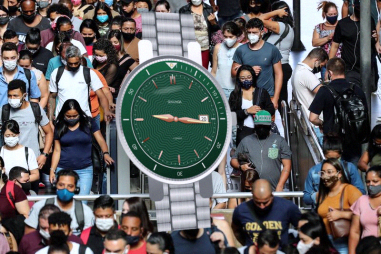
9:16
